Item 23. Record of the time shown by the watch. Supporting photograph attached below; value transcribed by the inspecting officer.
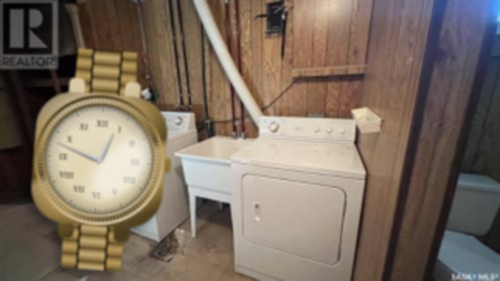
12:48
